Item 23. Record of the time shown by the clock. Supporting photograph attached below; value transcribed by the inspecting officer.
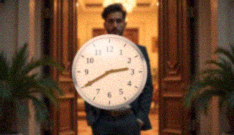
2:40
